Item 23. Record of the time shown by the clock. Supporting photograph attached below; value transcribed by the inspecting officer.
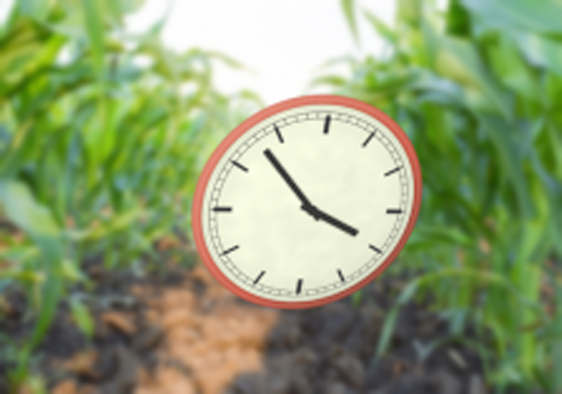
3:53
